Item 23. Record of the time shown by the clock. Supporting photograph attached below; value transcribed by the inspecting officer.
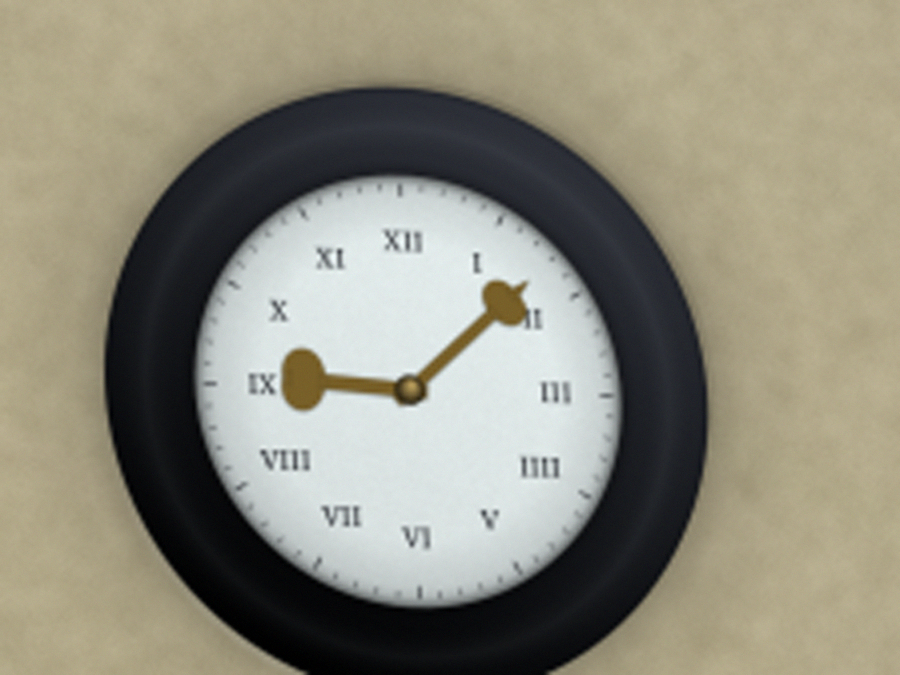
9:08
